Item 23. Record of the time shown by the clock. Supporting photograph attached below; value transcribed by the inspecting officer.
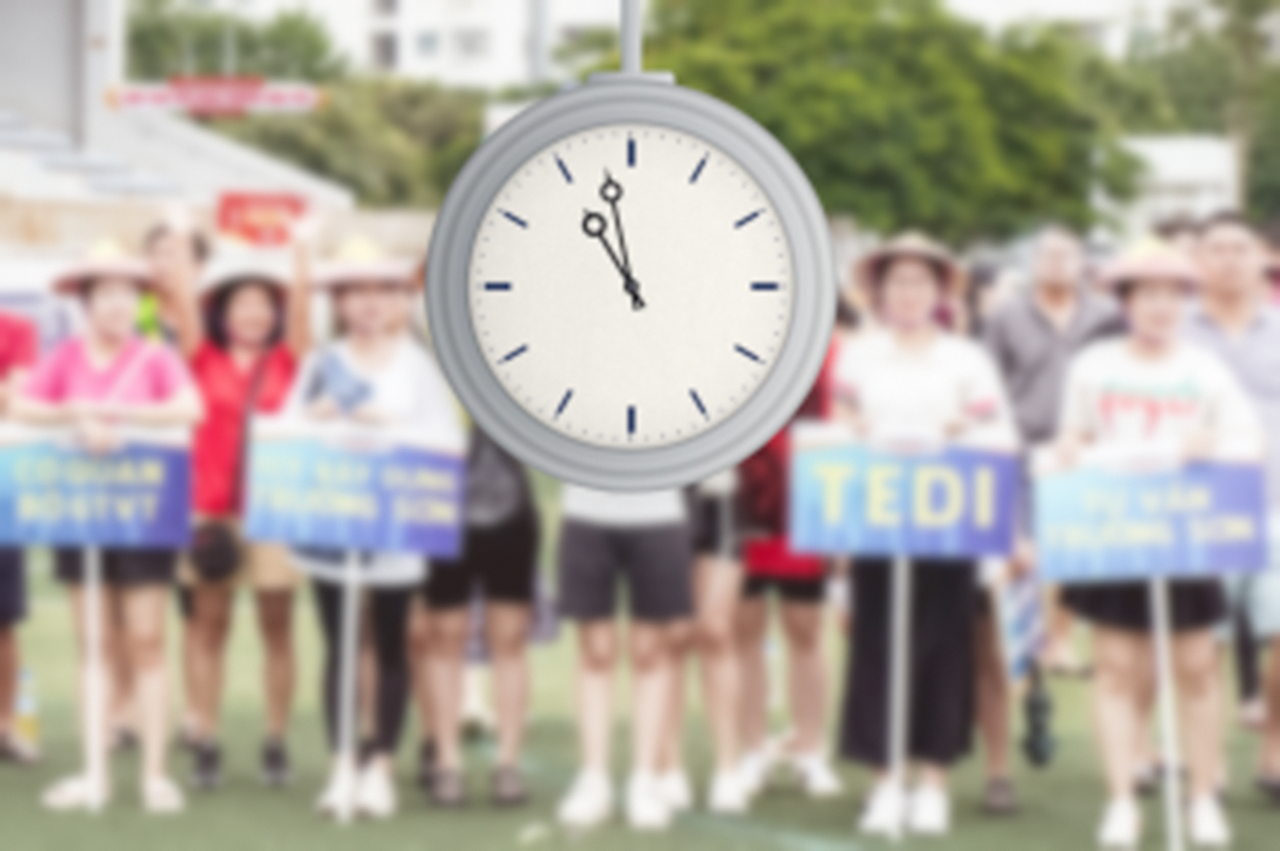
10:58
